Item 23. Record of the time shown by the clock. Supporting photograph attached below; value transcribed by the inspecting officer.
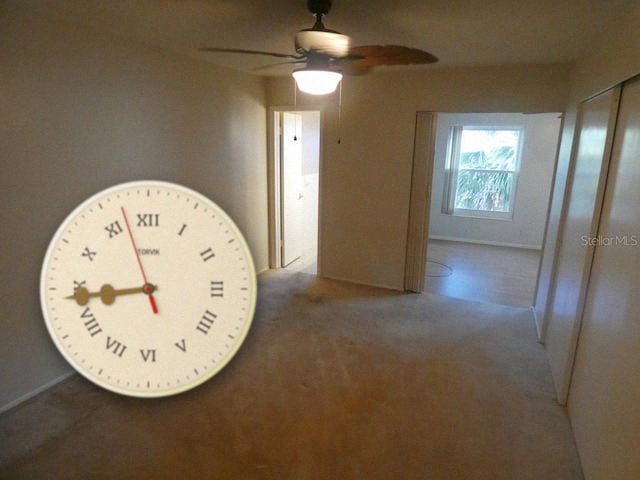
8:43:57
